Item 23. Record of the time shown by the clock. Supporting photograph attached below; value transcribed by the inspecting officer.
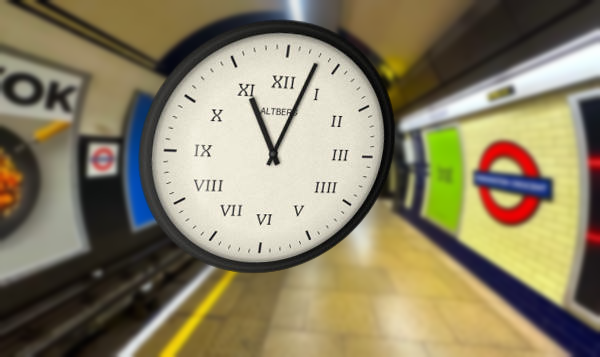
11:03
